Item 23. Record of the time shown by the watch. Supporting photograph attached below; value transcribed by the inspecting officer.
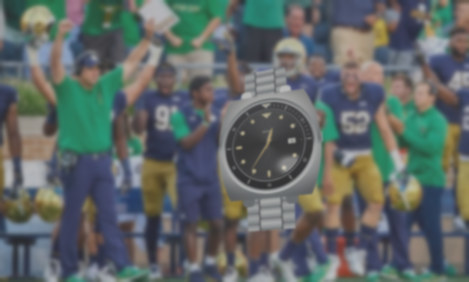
12:36
